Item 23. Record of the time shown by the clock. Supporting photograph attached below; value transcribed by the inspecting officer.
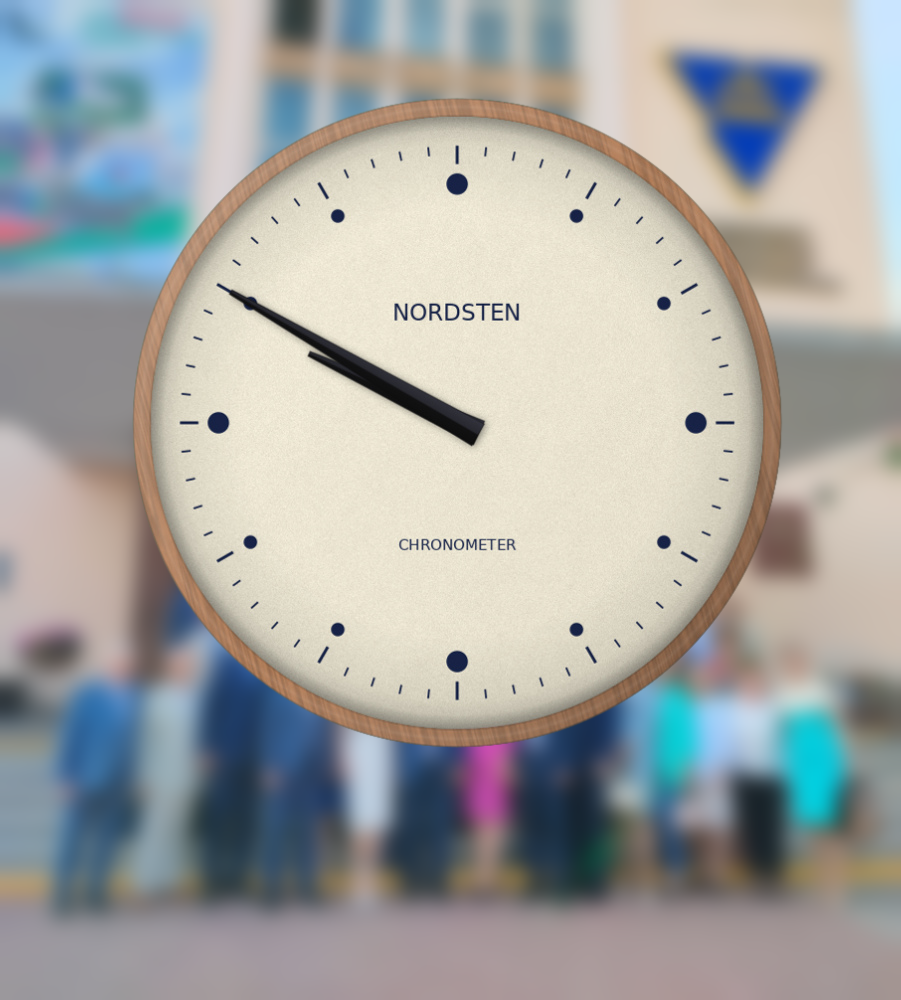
9:50
